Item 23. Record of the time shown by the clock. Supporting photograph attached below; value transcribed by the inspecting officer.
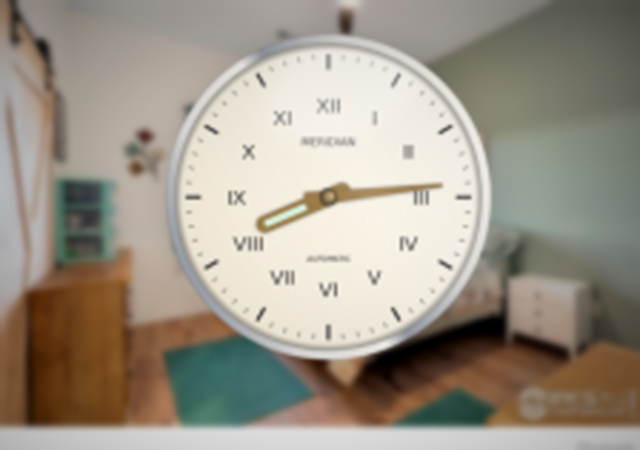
8:14
